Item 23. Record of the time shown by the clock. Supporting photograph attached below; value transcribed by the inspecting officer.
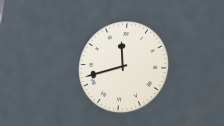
11:42
